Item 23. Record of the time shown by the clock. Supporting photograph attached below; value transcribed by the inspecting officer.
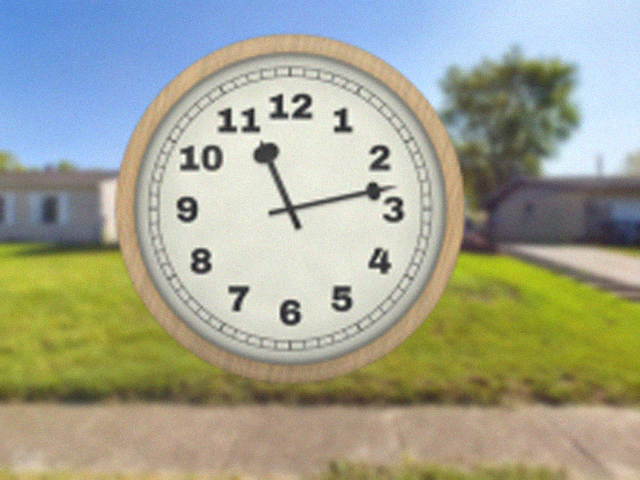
11:13
